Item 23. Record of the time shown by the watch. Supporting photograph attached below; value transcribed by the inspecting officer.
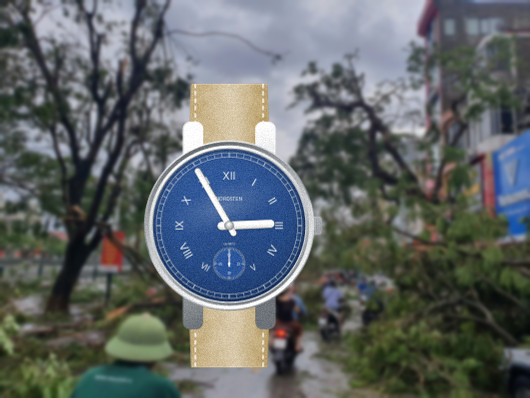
2:55
